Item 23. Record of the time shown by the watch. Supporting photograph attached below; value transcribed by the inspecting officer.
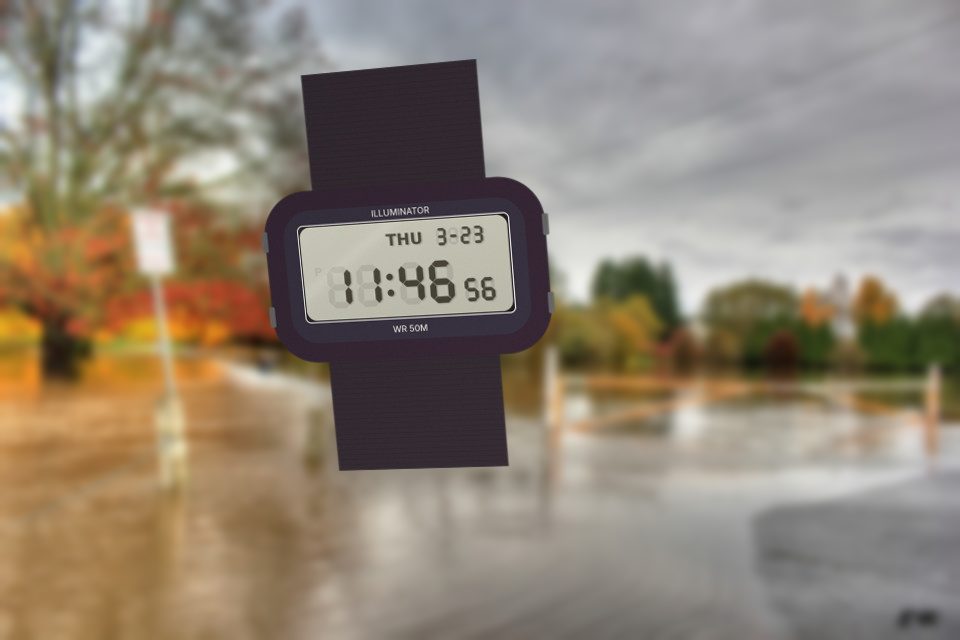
11:46:56
